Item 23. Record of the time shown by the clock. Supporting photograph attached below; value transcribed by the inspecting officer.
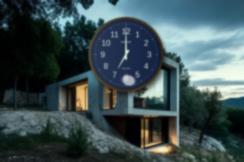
7:00
